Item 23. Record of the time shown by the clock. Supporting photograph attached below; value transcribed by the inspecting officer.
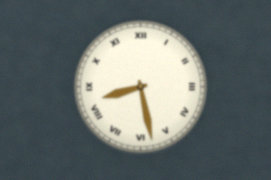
8:28
